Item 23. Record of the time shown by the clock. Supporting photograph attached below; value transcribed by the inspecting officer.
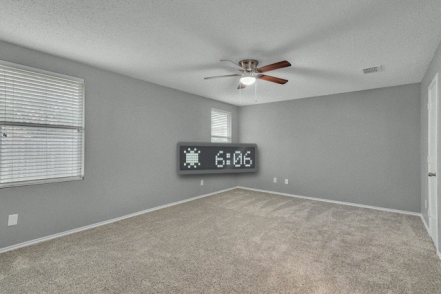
6:06
